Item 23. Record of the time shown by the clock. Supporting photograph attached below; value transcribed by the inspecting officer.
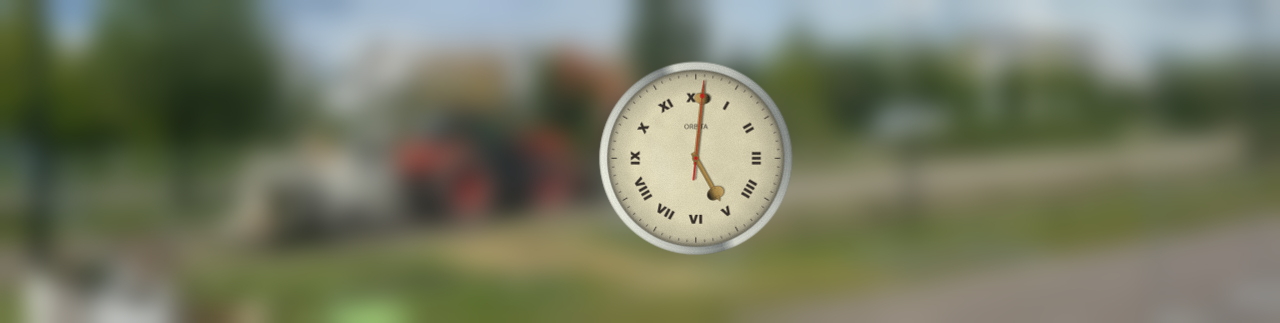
5:01:01
